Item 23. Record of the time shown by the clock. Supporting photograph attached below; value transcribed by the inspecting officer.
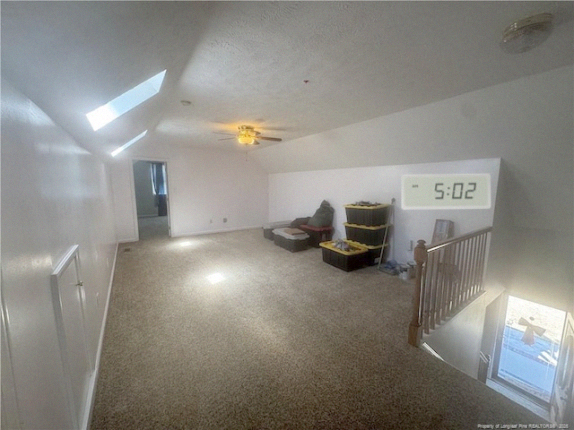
5:02
